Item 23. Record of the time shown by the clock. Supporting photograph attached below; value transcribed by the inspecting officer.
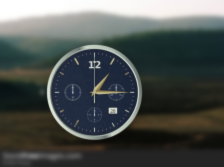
1:15
